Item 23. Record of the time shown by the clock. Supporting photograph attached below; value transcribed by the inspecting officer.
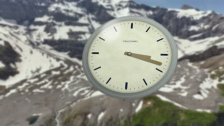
3:18
